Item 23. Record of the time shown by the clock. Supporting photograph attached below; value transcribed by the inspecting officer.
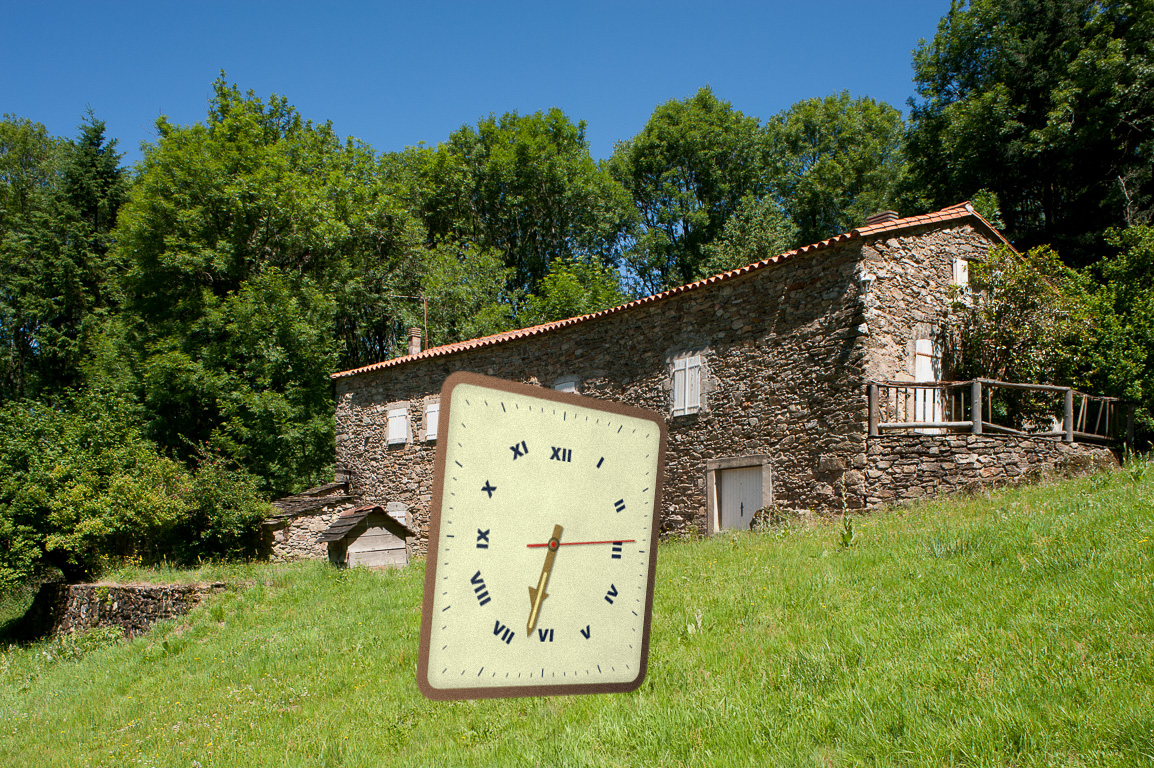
6:32:14
